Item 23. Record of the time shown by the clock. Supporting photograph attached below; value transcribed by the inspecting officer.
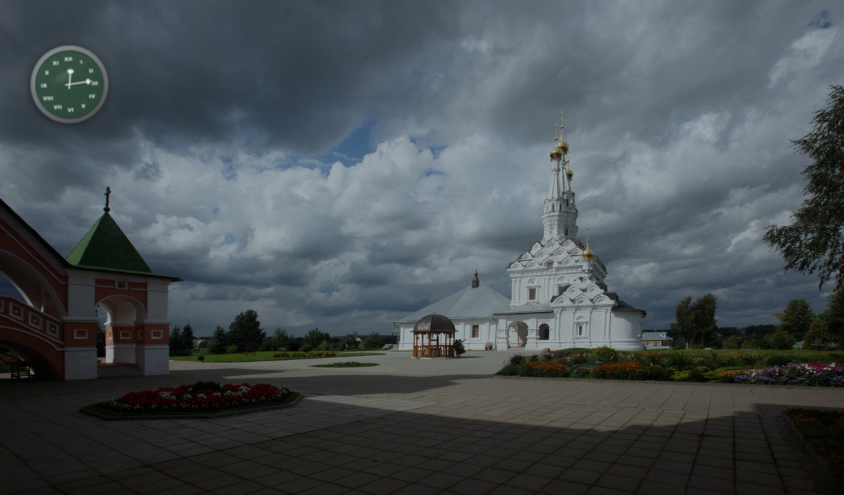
12:14
